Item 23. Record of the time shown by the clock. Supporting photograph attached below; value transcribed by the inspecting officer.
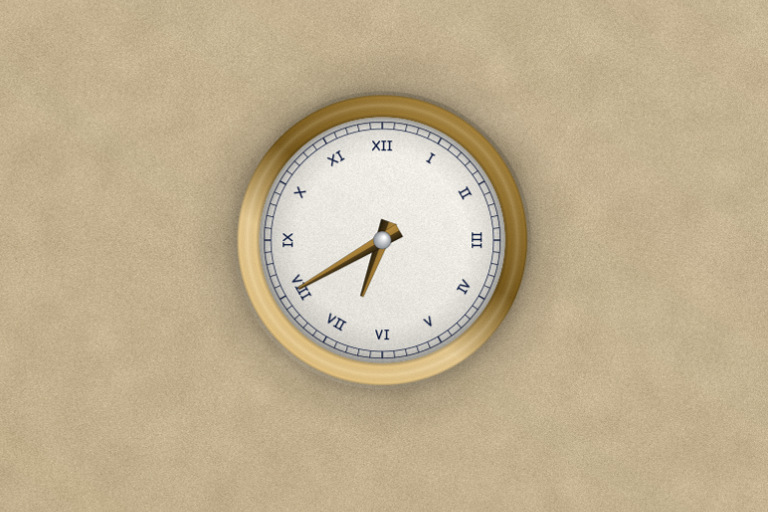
6:40
